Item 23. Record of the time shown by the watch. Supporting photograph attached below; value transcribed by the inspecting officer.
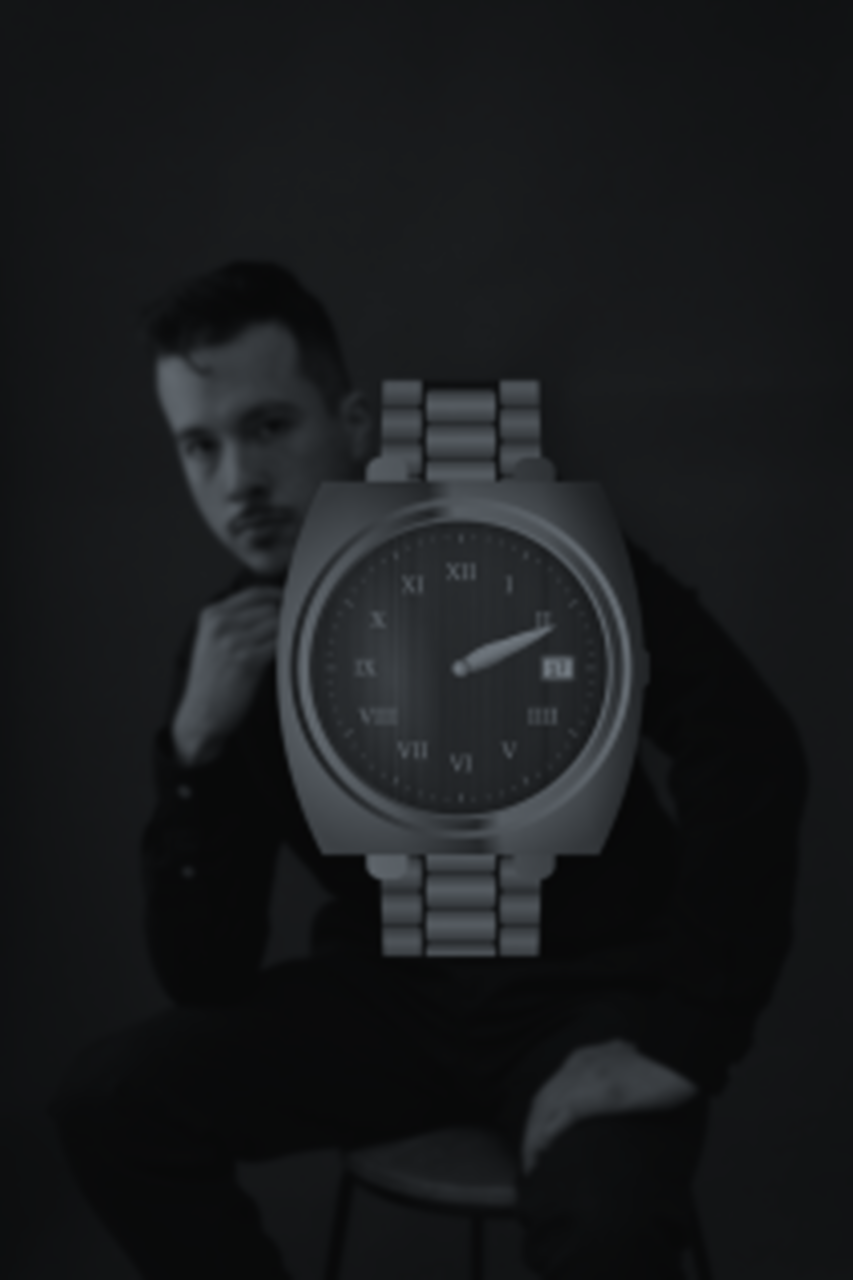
2:11
